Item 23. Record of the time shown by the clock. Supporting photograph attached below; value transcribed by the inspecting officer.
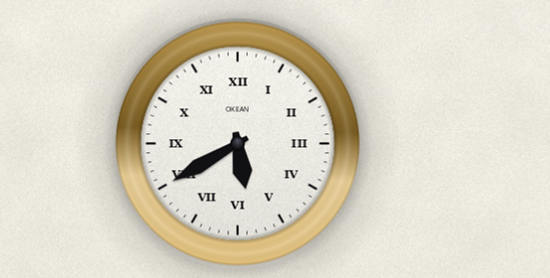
5:40
